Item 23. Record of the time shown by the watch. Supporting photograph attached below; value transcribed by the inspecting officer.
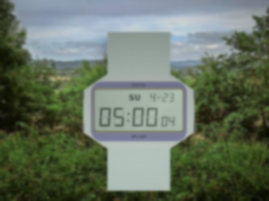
5:00
